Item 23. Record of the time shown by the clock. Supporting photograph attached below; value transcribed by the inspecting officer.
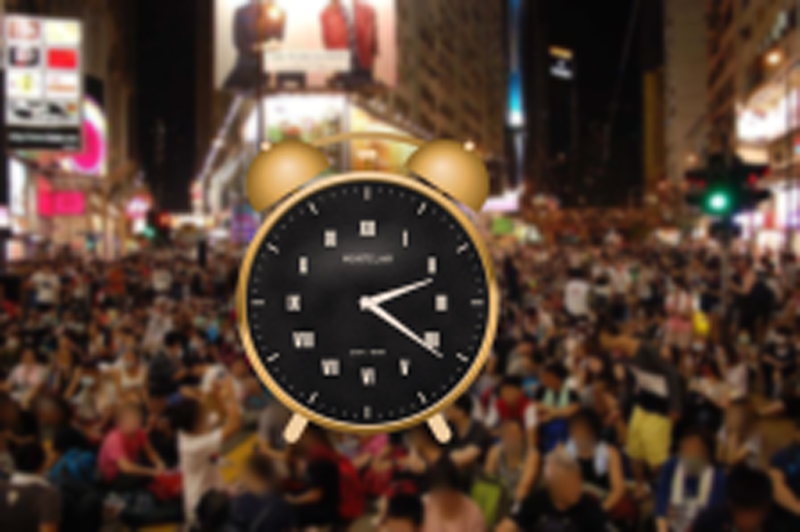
2:21
